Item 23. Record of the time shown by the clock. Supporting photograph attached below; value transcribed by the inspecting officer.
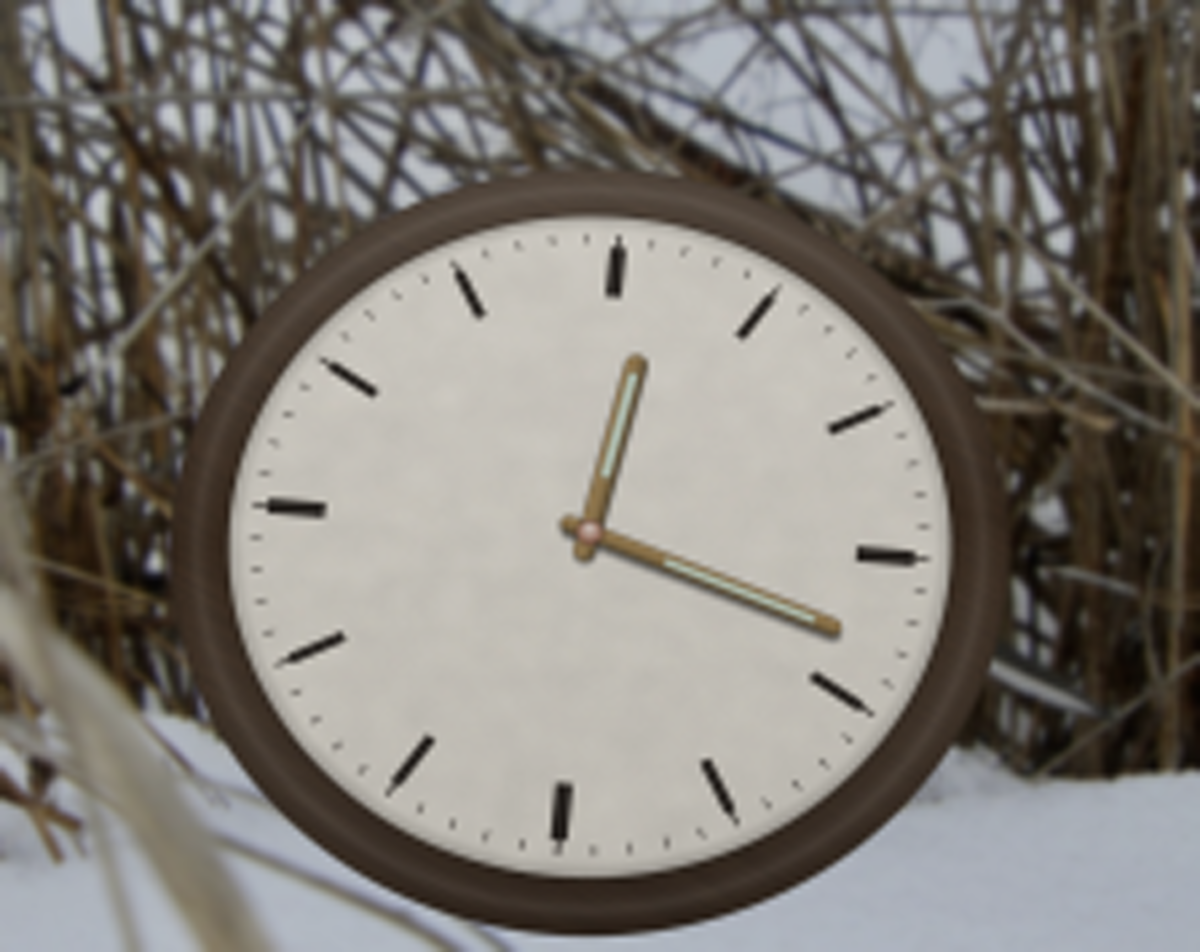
12:18
